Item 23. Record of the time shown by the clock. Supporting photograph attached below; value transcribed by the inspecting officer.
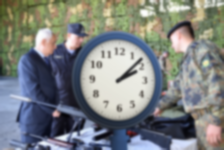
2:08
